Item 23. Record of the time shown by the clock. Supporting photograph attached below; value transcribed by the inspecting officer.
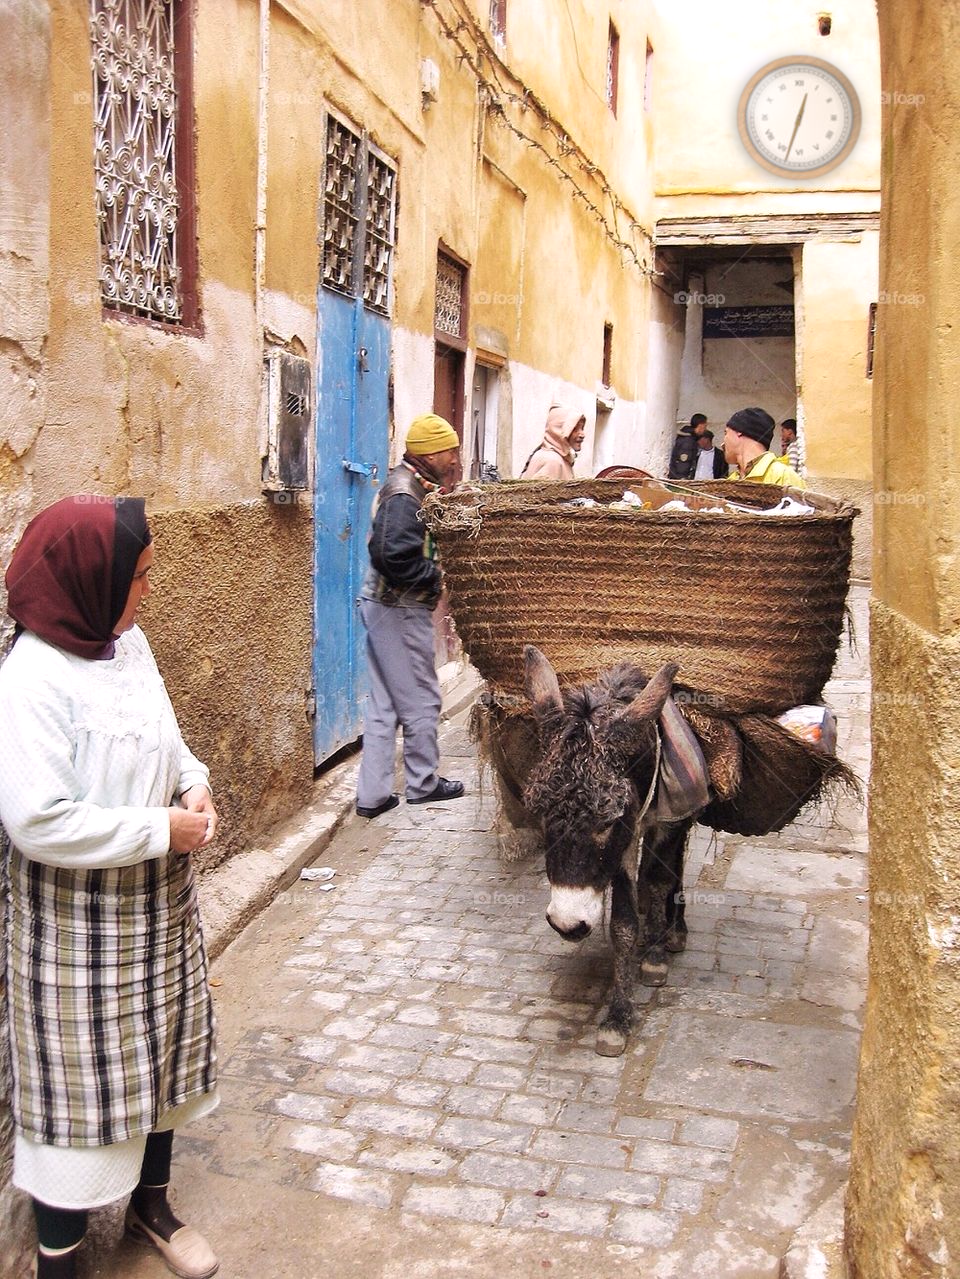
12:33
